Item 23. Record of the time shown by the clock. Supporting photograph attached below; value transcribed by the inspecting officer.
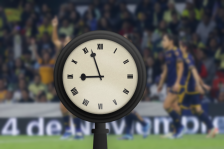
8:57
